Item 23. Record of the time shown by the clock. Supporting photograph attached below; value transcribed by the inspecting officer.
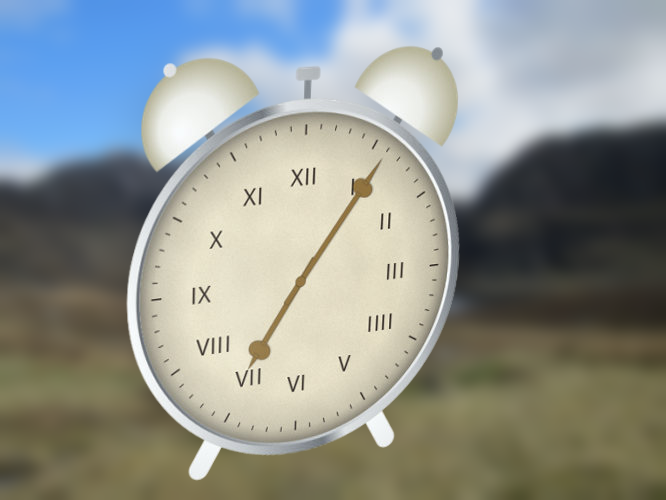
7:06
